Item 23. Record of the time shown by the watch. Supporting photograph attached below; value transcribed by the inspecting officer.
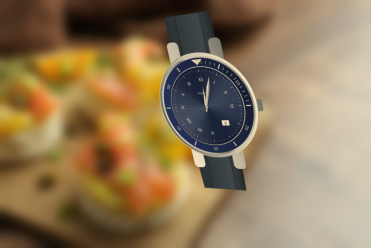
12:03
